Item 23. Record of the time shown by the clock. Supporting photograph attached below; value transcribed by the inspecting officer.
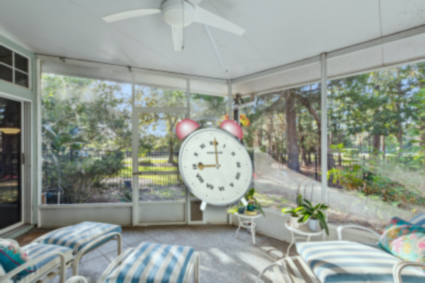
9:01
